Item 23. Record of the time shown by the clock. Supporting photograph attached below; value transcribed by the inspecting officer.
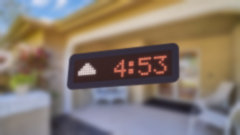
4:53
